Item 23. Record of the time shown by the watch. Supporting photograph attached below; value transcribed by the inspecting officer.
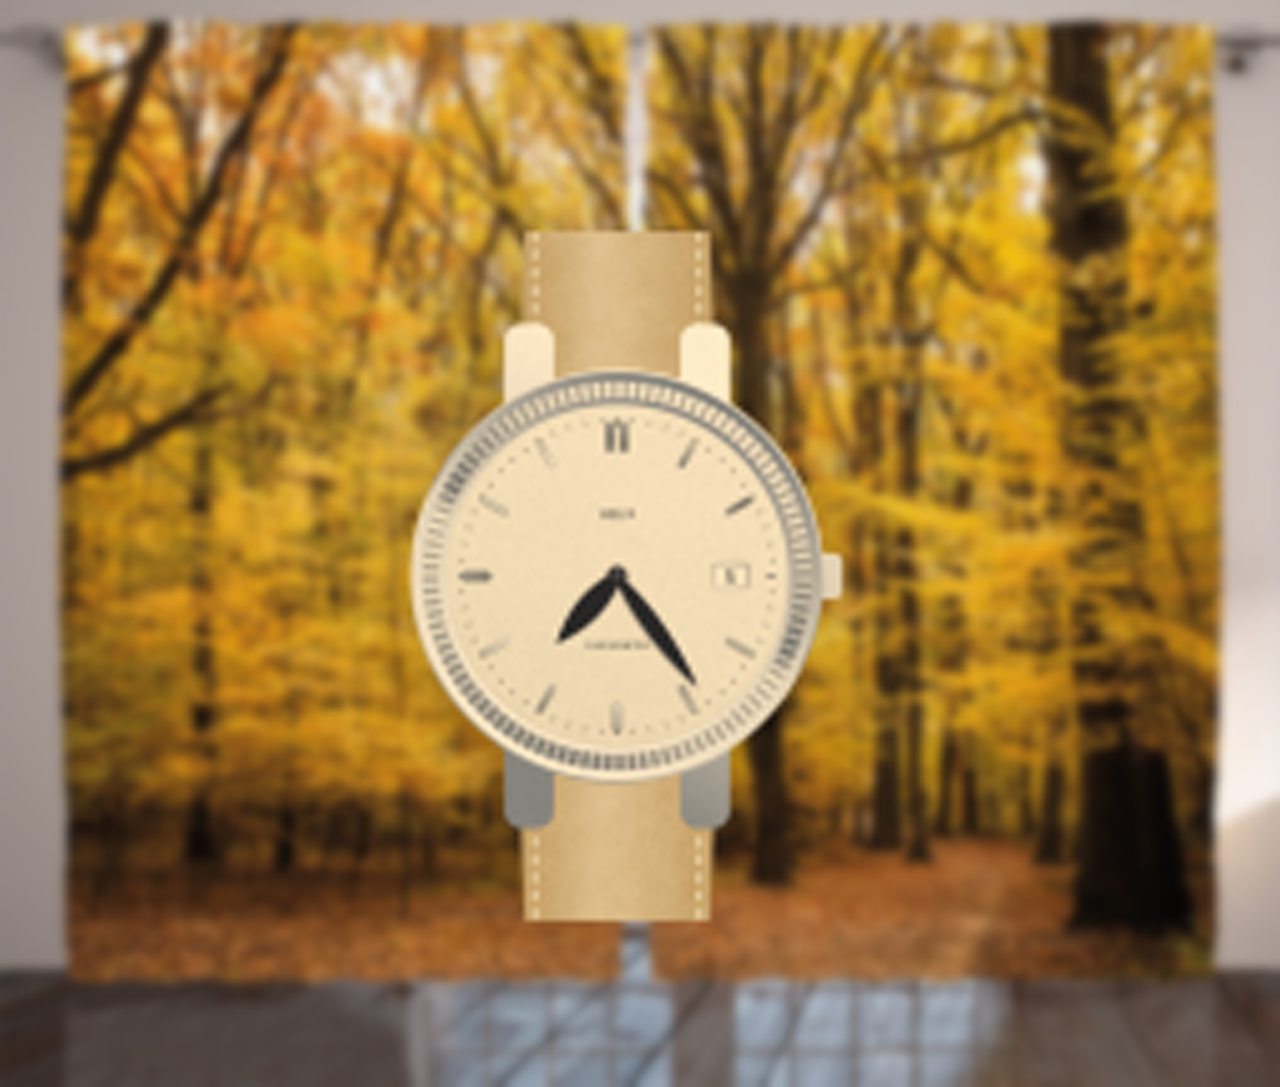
7:24
